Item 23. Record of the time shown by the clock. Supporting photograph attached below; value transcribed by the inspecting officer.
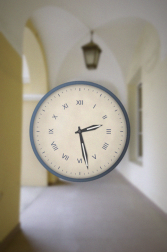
2:28
